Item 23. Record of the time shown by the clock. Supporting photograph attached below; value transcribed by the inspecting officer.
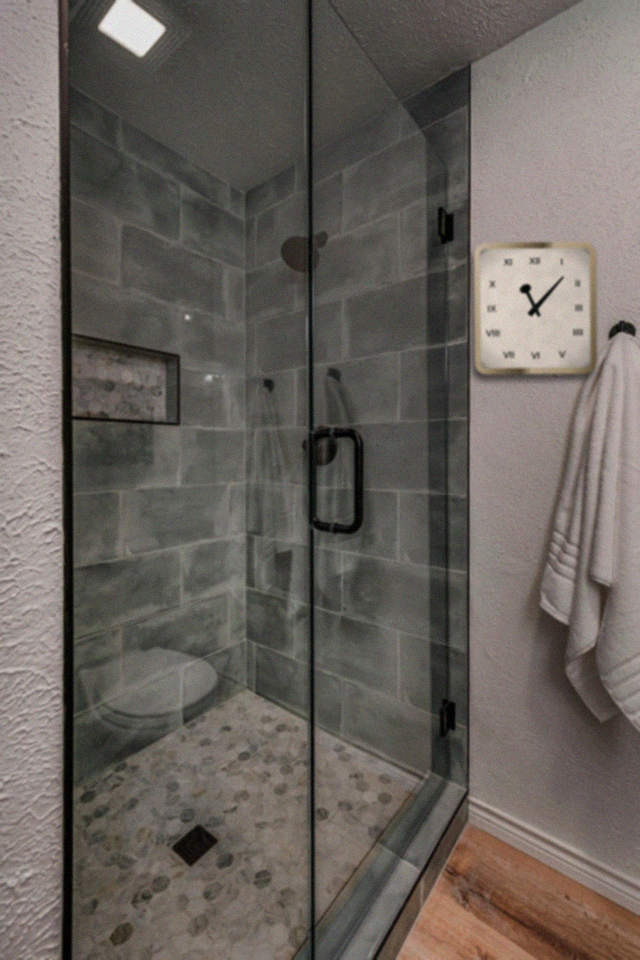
11:07
